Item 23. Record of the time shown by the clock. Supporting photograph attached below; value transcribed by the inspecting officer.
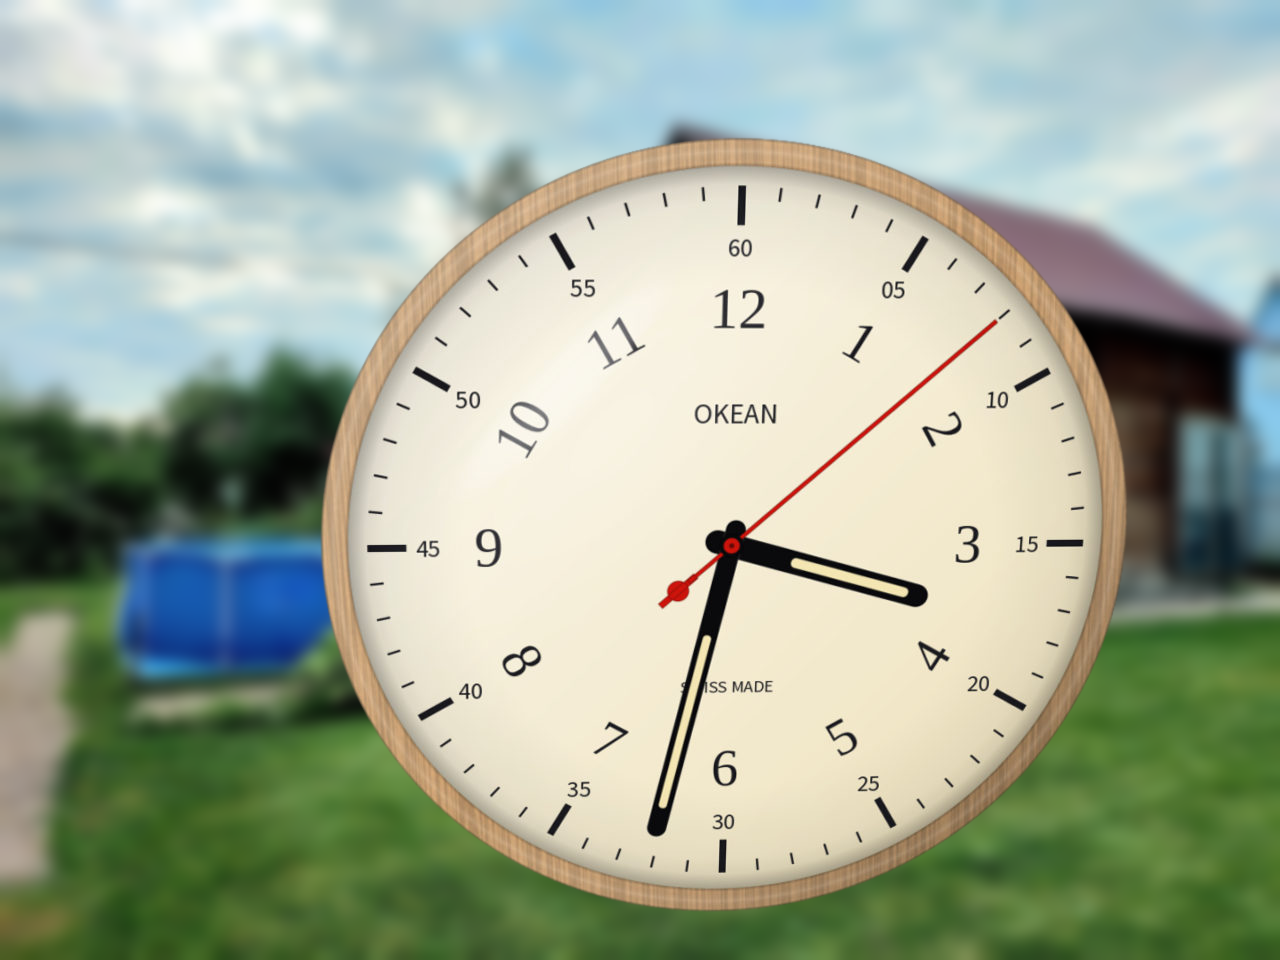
3:32:08
